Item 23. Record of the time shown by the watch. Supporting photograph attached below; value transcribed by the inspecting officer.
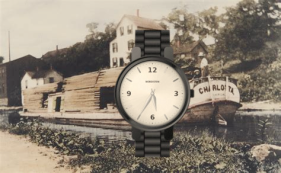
5:35
